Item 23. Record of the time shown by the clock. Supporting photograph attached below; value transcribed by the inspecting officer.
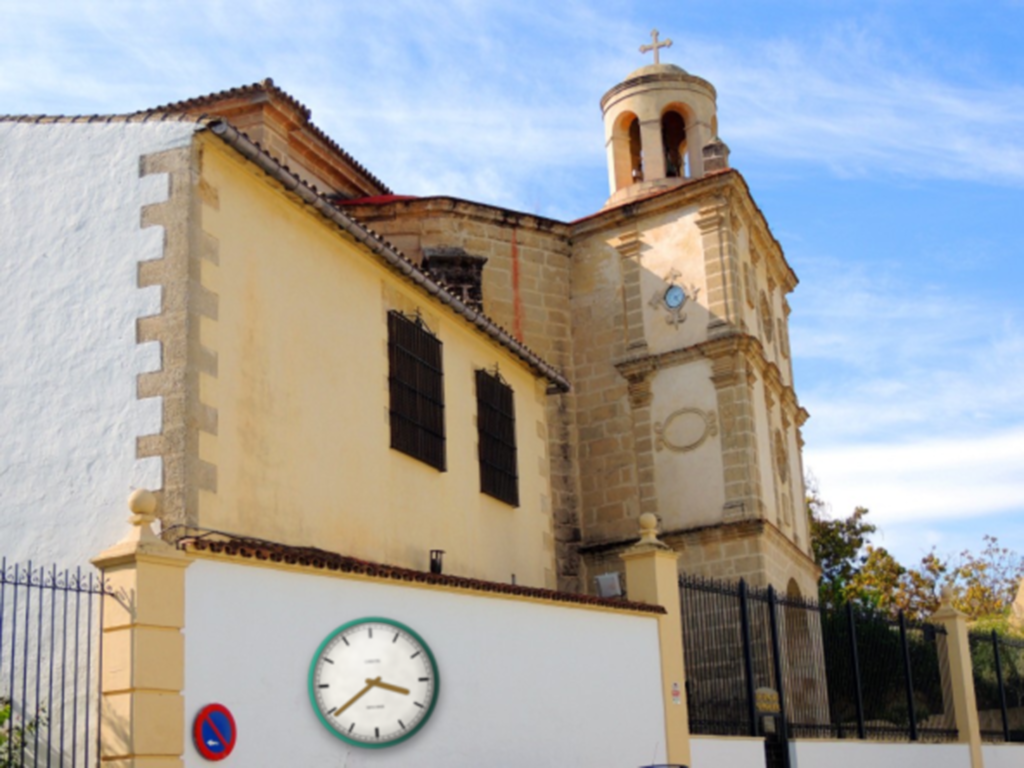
3:39
